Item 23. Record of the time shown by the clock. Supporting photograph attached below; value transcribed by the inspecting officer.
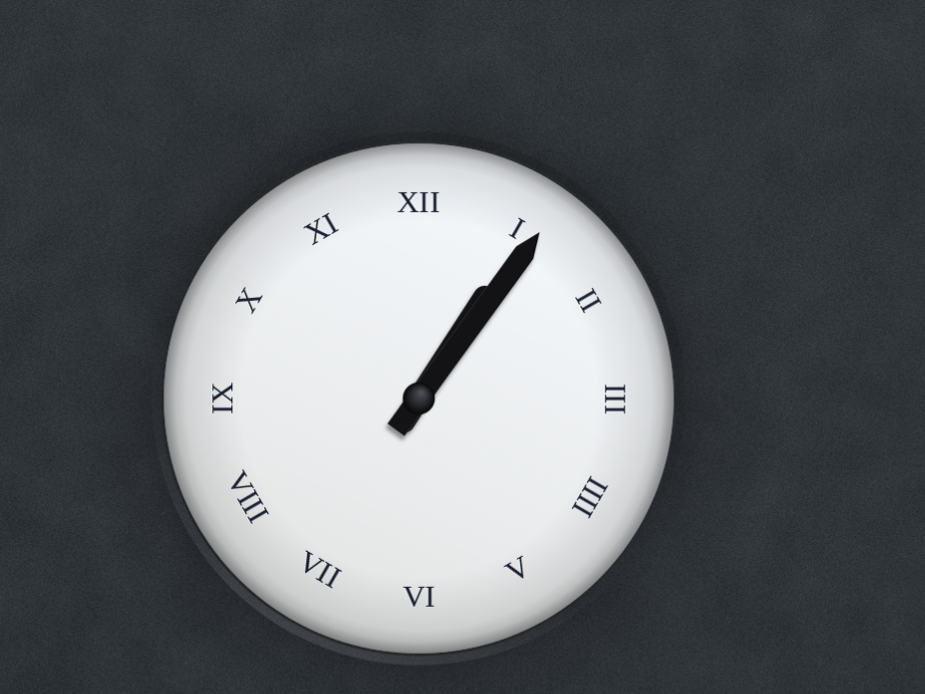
1:06
